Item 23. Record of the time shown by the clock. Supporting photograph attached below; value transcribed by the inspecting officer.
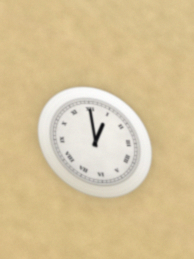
1:00
